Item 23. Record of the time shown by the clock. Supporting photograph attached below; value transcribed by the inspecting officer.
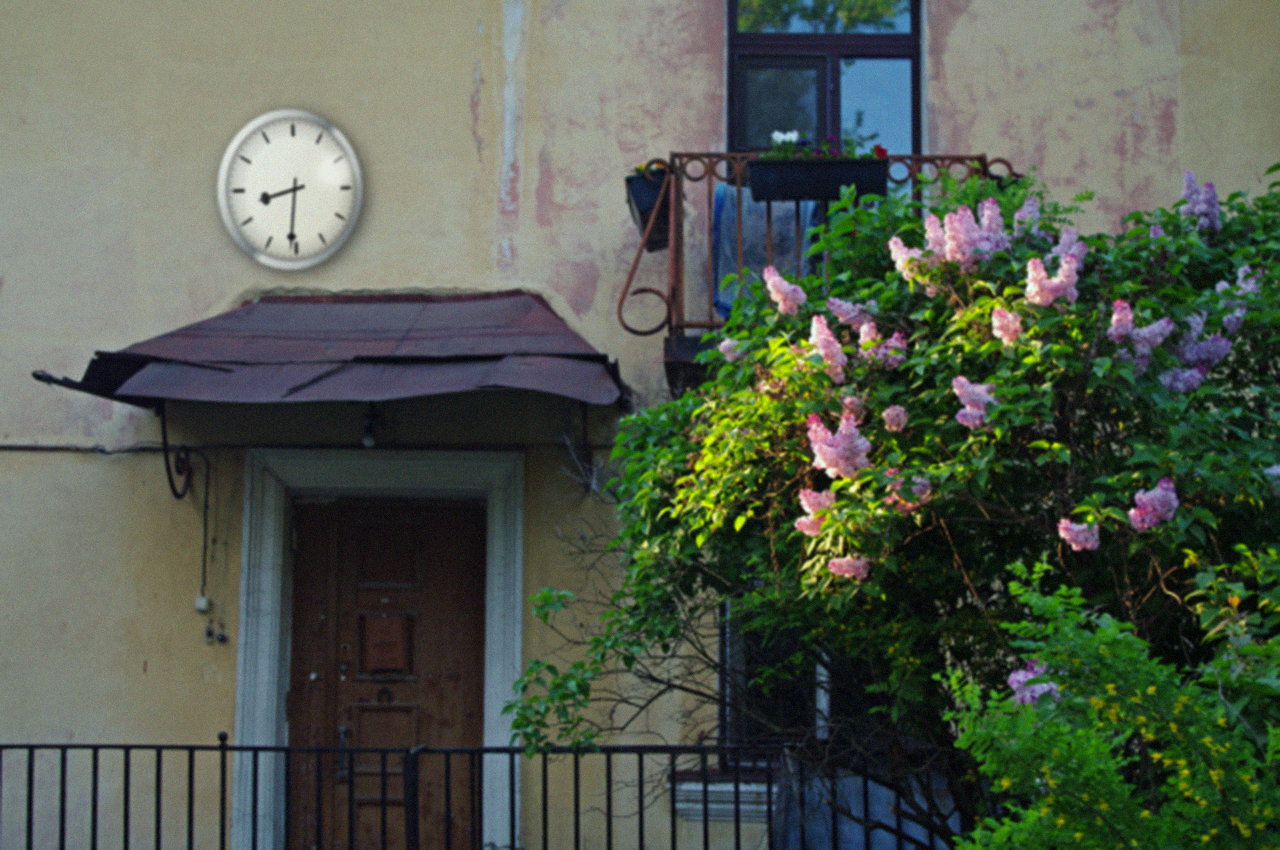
8:31
